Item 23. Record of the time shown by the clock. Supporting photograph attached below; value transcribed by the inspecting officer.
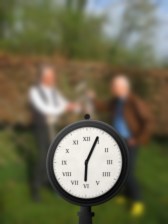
6:04
